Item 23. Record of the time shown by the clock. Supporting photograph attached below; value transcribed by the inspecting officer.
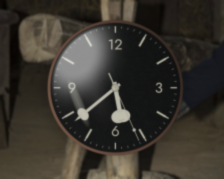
5:38:26
